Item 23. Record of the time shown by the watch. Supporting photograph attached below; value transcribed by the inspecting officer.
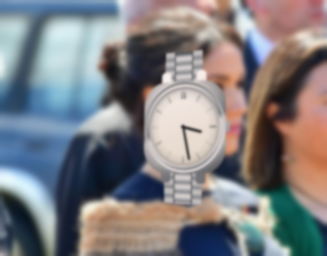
3:28
